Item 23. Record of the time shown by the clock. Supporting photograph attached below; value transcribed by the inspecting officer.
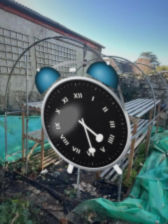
4:29
